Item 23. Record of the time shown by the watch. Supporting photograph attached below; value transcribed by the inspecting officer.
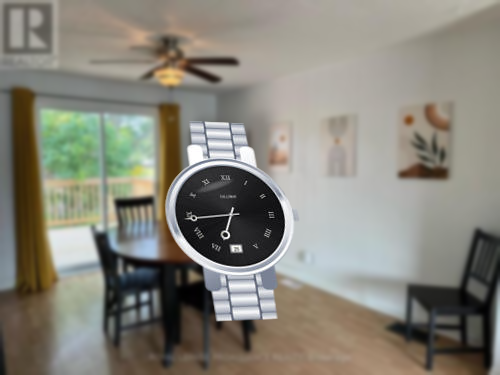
6:44
